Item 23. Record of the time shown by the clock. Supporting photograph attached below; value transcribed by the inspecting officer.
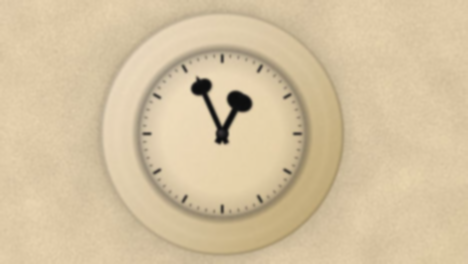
12:56
